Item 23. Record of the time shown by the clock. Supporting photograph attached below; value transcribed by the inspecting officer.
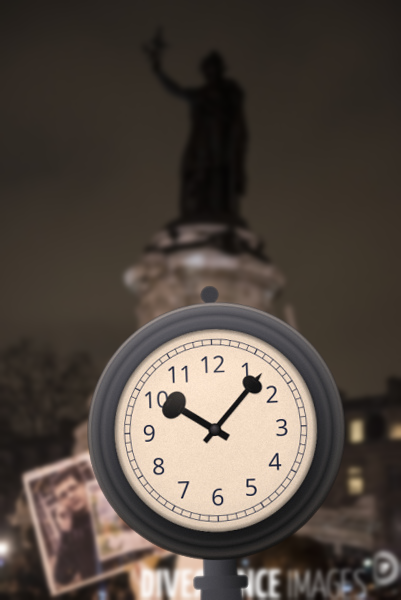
10:07
